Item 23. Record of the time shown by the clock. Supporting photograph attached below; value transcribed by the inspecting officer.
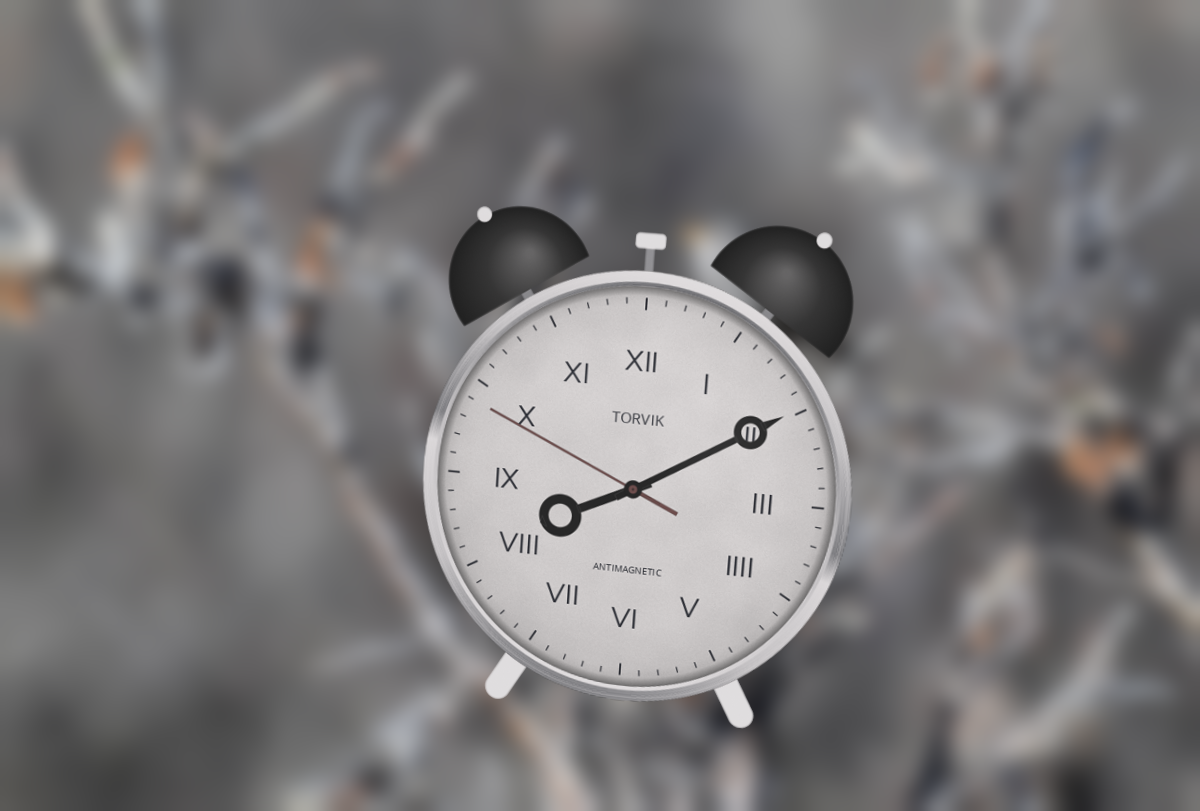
8:09:49
